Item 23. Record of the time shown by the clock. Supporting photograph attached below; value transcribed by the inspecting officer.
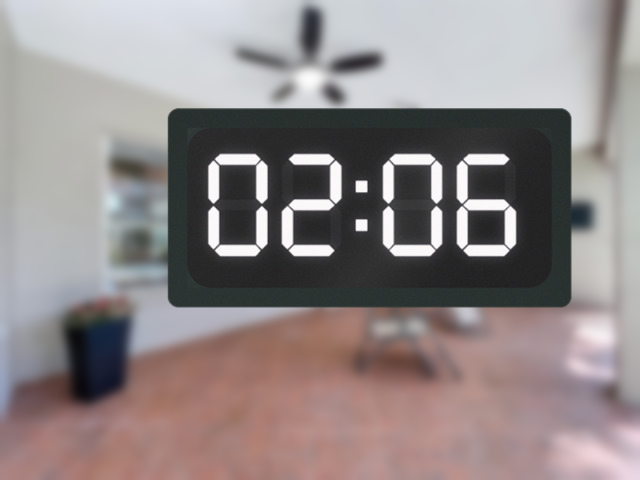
2:06
